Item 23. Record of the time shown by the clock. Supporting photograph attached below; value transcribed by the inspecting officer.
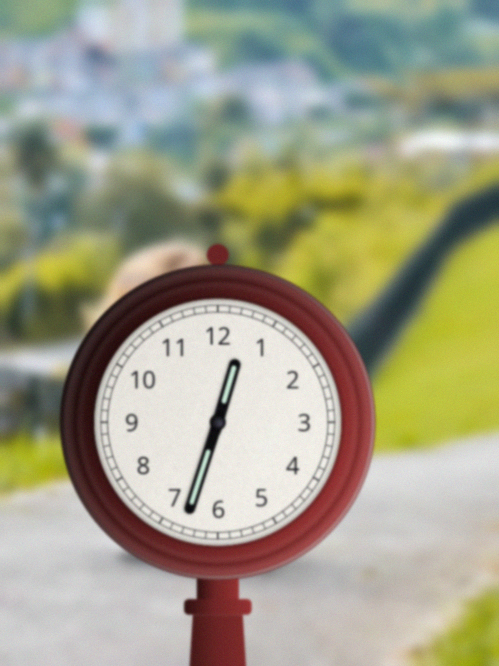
12:33
